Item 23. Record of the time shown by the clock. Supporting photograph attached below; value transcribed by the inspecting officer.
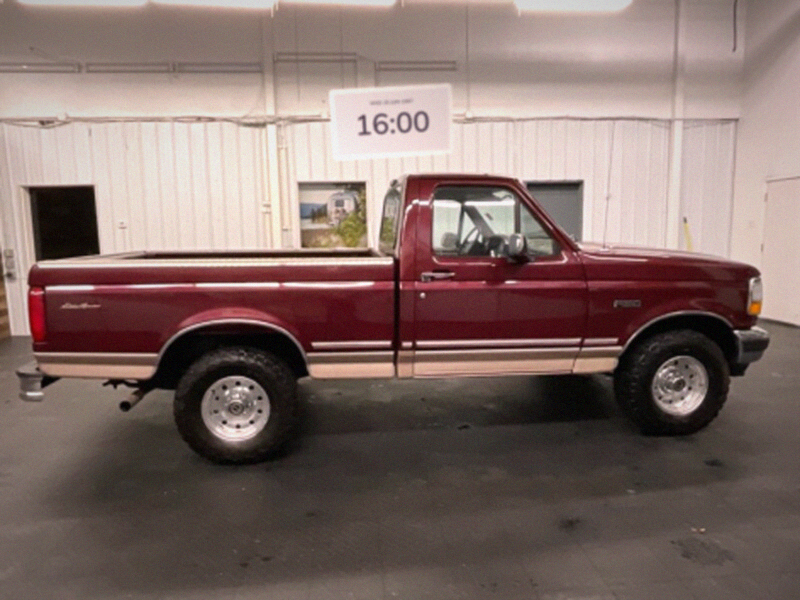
16:00
